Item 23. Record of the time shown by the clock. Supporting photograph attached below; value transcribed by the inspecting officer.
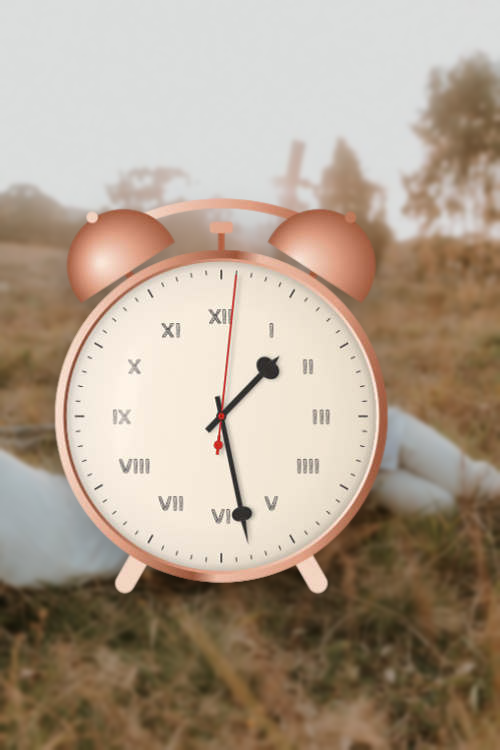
1:28:01
